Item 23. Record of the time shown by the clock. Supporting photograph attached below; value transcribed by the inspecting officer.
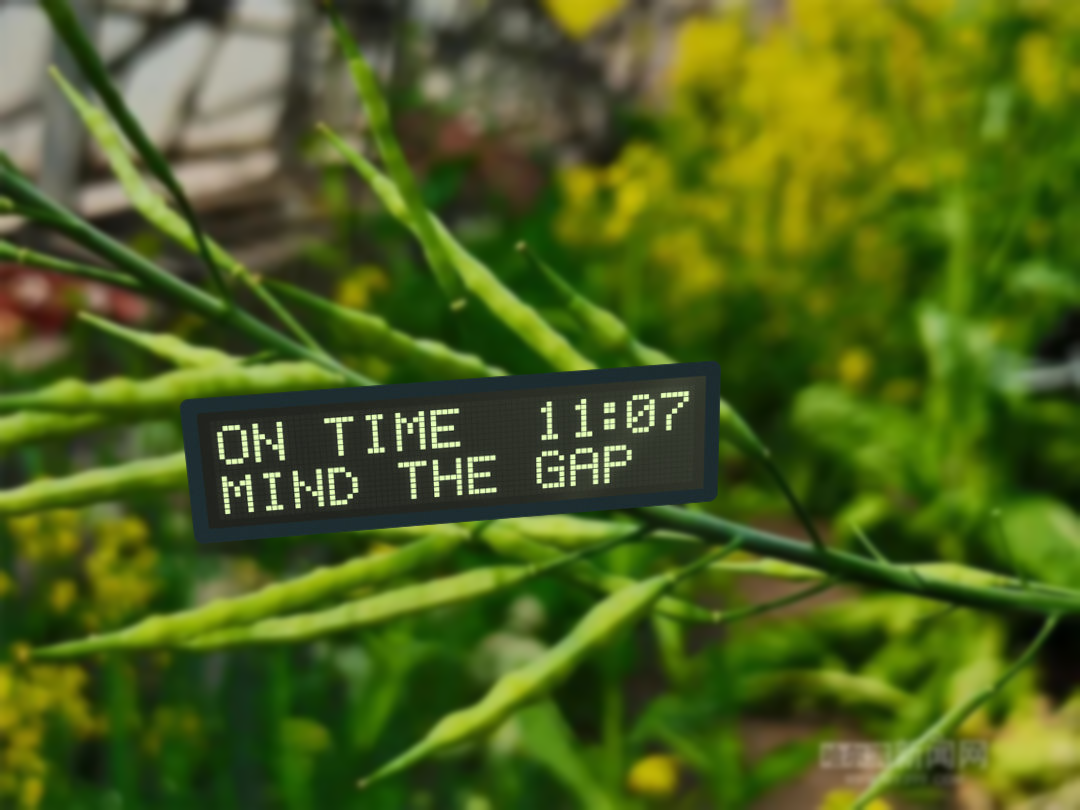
11:07
